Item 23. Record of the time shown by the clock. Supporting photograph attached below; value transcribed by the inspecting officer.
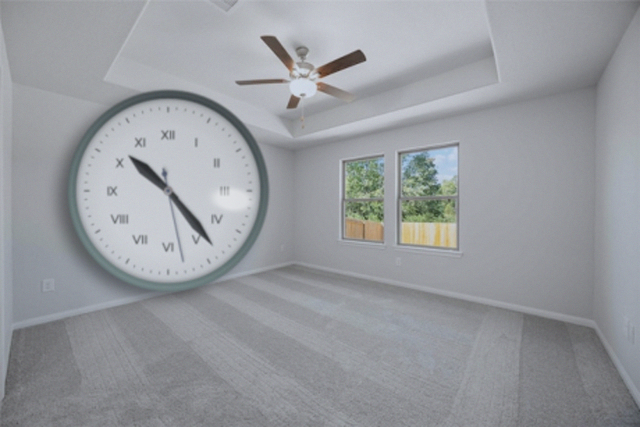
10:23:28
